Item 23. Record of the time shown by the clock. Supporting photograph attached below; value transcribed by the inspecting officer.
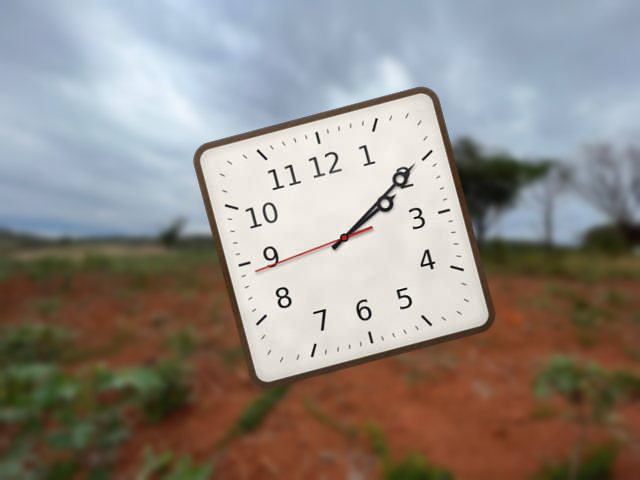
2:09:44
